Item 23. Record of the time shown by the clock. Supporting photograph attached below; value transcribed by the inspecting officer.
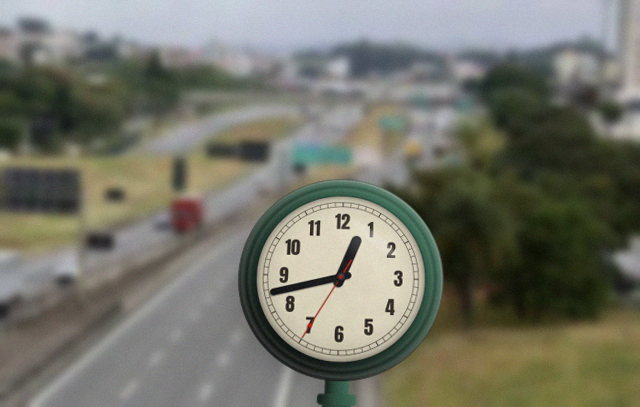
12:42:35
